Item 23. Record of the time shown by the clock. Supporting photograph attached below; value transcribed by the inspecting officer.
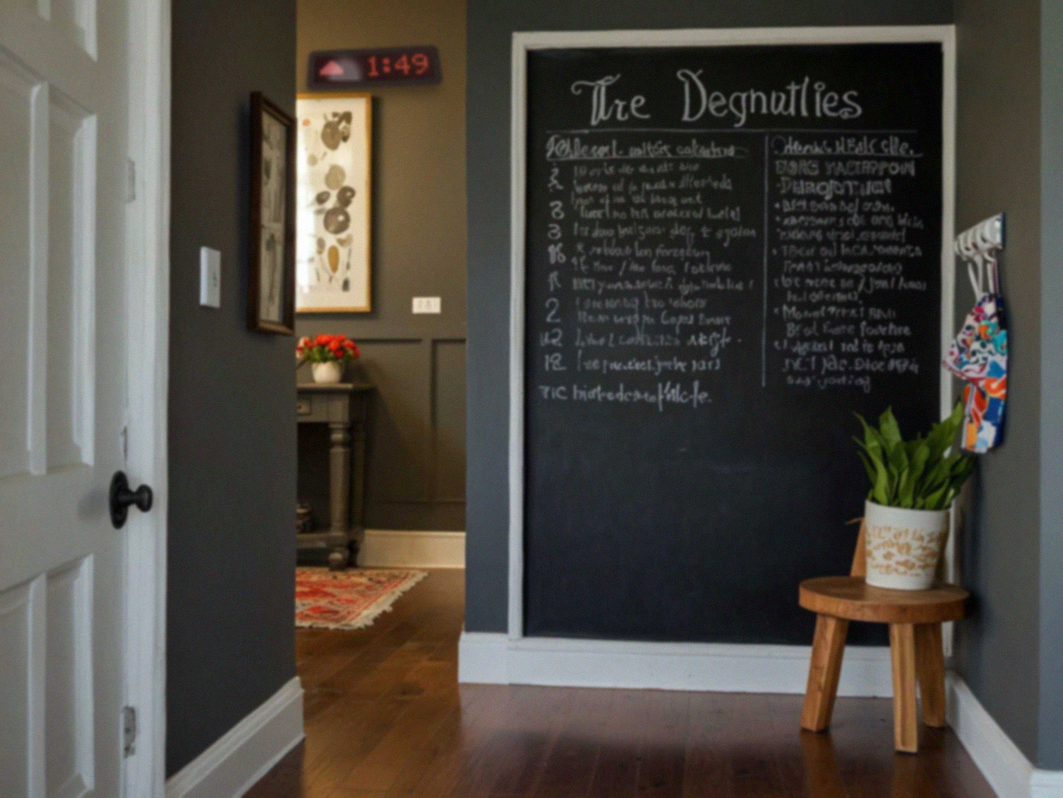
1:49
